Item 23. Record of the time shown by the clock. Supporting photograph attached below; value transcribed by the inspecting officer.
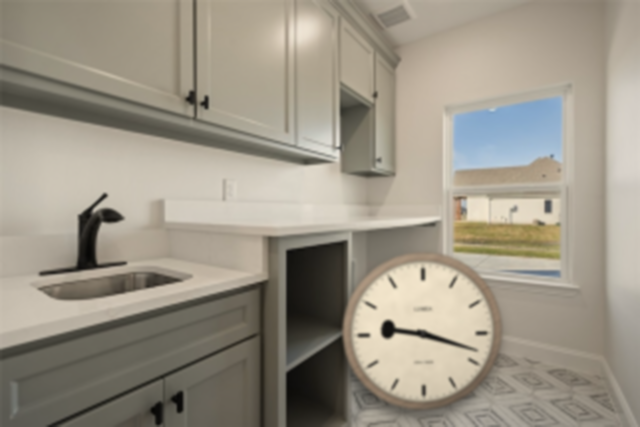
9:18
